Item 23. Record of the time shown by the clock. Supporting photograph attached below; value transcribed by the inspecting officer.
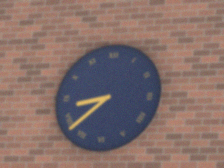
8:38
